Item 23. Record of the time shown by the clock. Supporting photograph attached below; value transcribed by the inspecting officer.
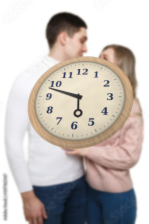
5:48
